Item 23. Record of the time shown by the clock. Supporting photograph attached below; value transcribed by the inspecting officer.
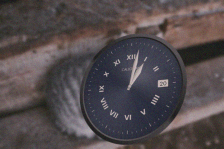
1:02
